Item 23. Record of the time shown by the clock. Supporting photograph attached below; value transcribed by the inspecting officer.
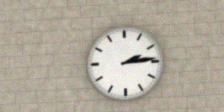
2:14
